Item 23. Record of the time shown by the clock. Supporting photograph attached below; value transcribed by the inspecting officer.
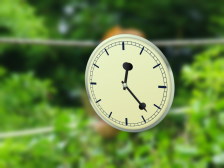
12:23
